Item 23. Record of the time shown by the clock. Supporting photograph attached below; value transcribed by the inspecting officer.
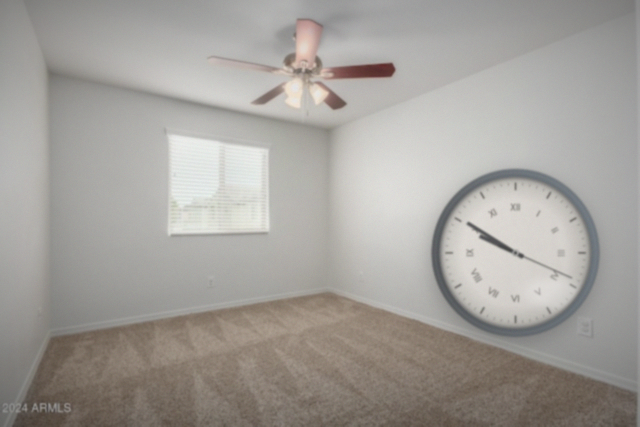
9:50:19
